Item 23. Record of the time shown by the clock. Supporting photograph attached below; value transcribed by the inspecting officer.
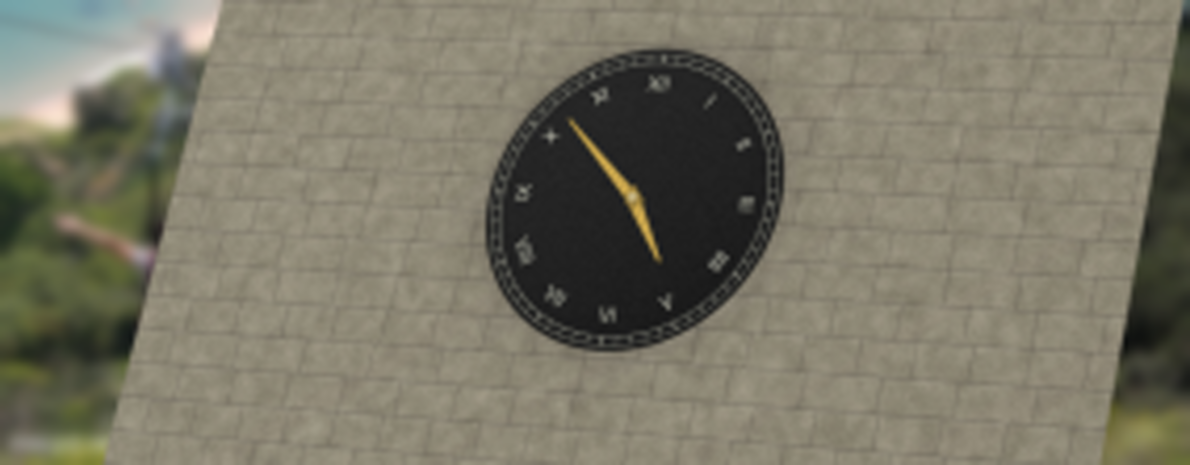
4:52
